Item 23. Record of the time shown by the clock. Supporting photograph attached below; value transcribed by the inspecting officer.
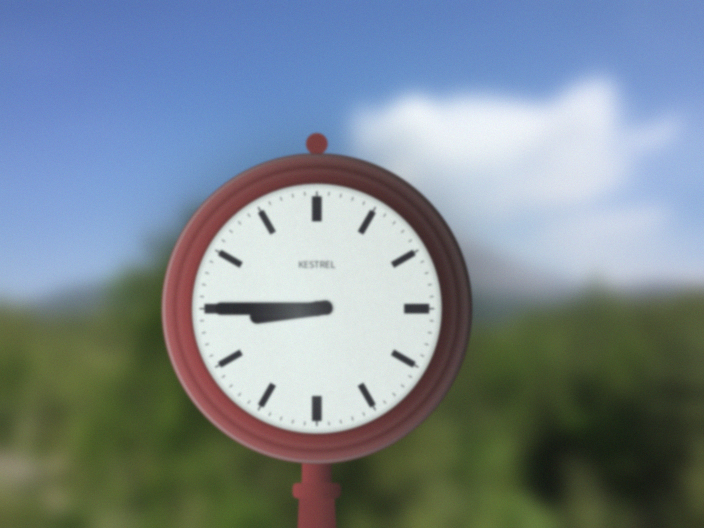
8:45
